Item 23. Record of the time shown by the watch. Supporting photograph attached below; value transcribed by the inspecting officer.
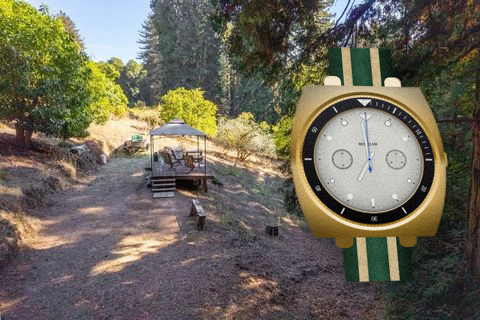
6:59
